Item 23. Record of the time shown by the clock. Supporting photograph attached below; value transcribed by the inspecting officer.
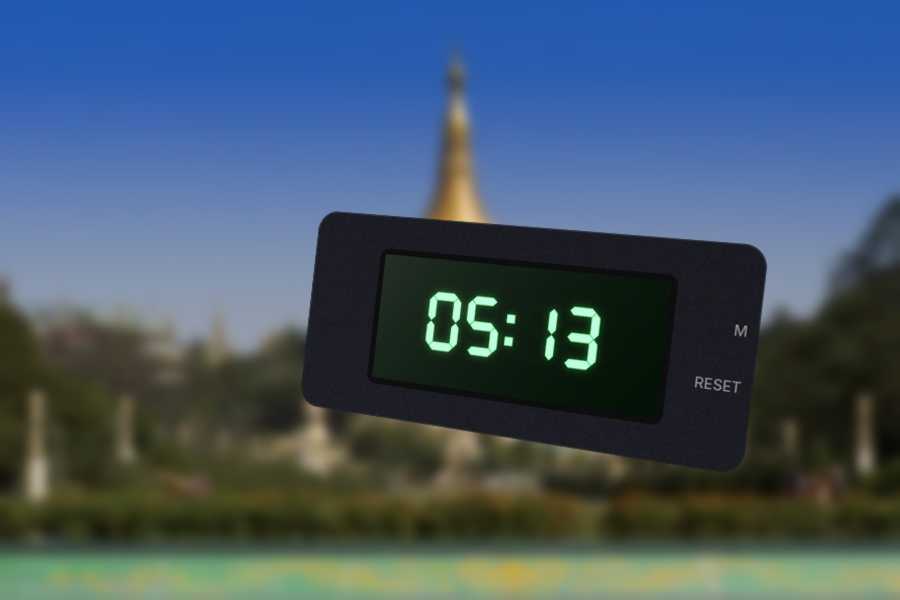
5:13
